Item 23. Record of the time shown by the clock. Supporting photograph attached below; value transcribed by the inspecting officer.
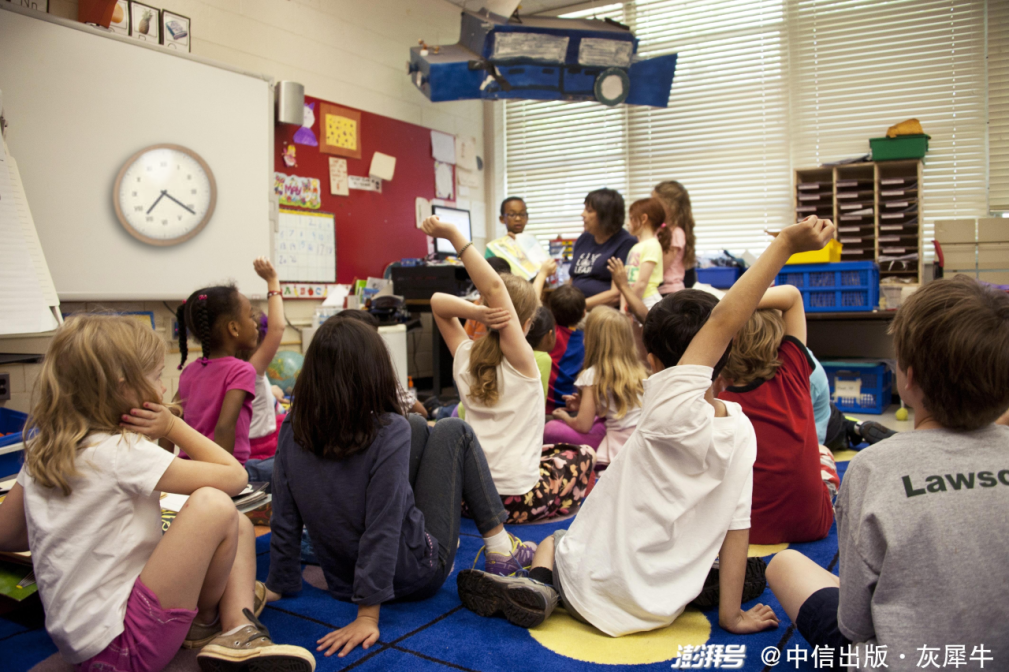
7:21
